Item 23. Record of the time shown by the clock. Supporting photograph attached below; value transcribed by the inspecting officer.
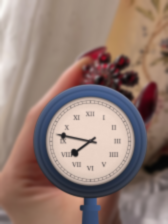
7:47
